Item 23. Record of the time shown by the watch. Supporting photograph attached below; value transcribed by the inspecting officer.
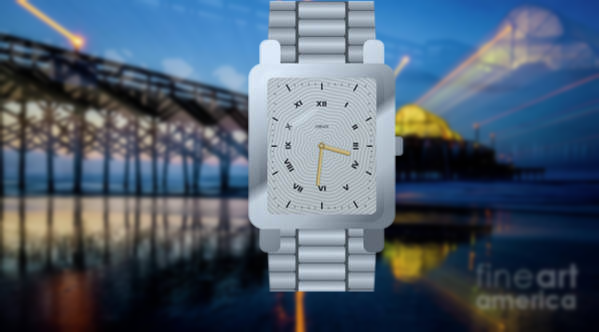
3:31
